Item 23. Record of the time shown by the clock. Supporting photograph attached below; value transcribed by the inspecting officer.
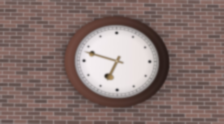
6:48
